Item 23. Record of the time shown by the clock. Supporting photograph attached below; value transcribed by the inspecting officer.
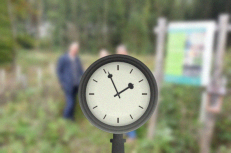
1:56
